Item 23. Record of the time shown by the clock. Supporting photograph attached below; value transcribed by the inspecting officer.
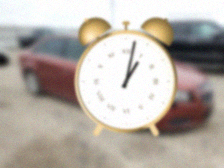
1:02
